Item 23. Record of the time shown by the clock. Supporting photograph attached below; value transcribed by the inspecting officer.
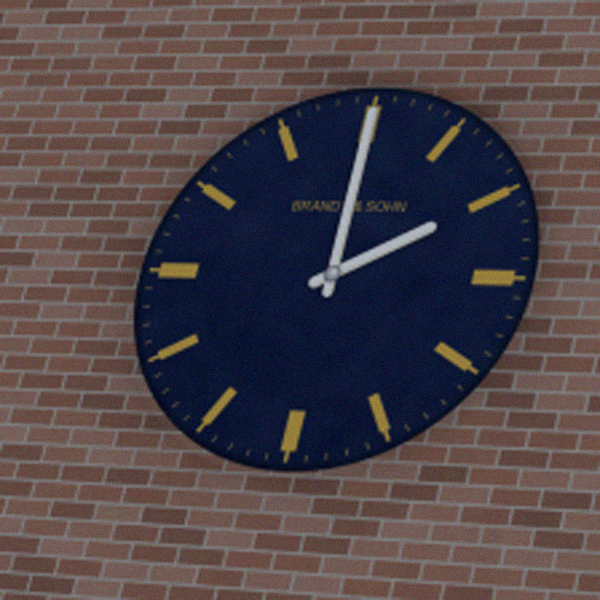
2:00
